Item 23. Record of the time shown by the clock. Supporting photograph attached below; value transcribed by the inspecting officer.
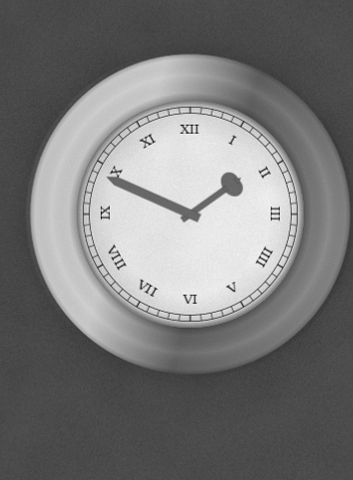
1:49
